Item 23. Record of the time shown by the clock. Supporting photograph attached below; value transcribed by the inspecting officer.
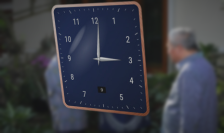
3:01
